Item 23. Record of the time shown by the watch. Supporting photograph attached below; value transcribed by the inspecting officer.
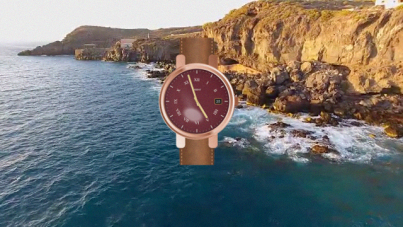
4:57
